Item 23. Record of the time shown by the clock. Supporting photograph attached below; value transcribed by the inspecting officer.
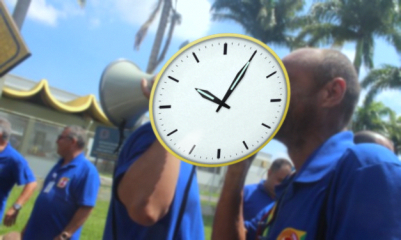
10:05
